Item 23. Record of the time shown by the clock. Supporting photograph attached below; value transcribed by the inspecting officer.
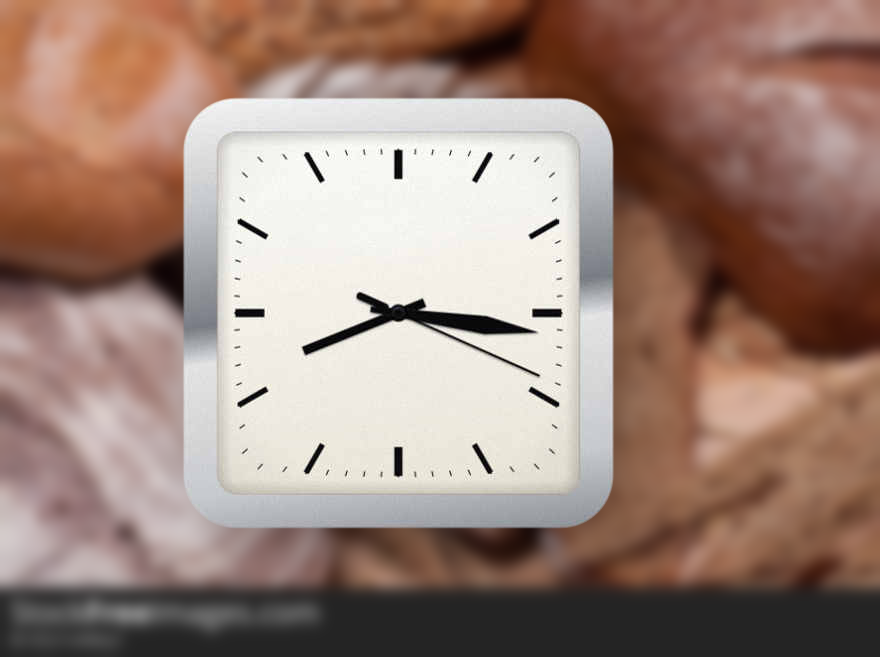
8:16:19
